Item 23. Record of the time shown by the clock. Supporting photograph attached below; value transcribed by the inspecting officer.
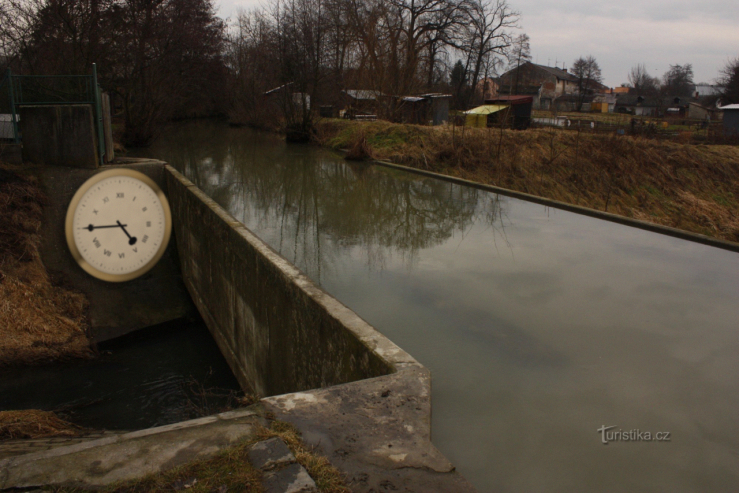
4:45
